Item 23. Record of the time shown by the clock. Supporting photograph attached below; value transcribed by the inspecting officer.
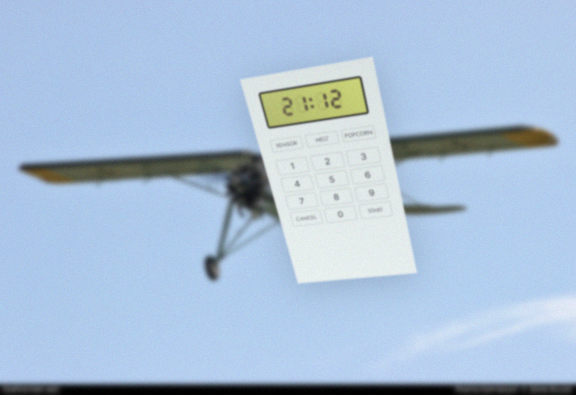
21:12
